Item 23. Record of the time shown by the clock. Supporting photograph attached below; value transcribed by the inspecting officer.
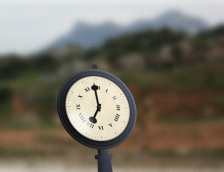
6:59
